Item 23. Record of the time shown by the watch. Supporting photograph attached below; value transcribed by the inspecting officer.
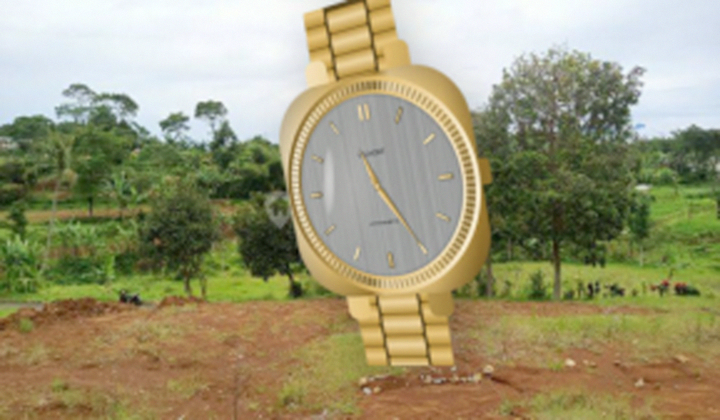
11:25
